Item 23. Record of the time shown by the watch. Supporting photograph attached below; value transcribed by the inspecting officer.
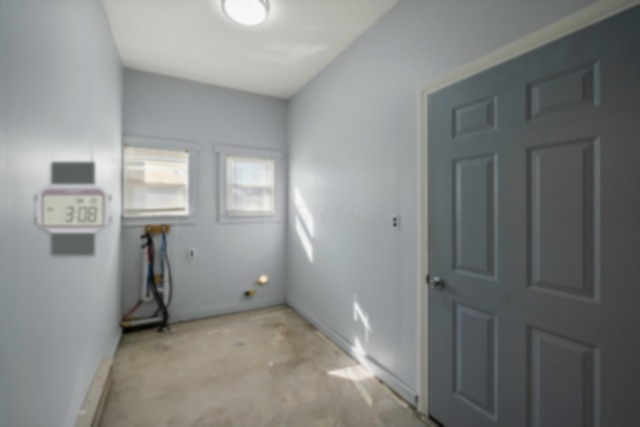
3:08
